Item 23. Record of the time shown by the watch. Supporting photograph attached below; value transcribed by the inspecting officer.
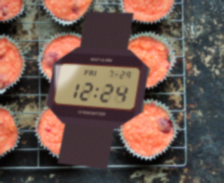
12:24
